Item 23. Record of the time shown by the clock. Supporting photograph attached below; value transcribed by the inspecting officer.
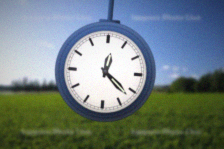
12:22
